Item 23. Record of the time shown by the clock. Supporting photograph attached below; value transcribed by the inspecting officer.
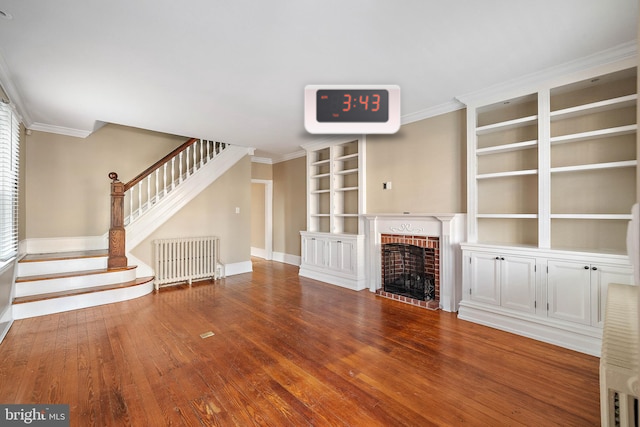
3:43
